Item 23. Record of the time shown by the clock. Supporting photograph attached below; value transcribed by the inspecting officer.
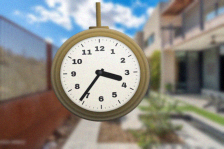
3:36
